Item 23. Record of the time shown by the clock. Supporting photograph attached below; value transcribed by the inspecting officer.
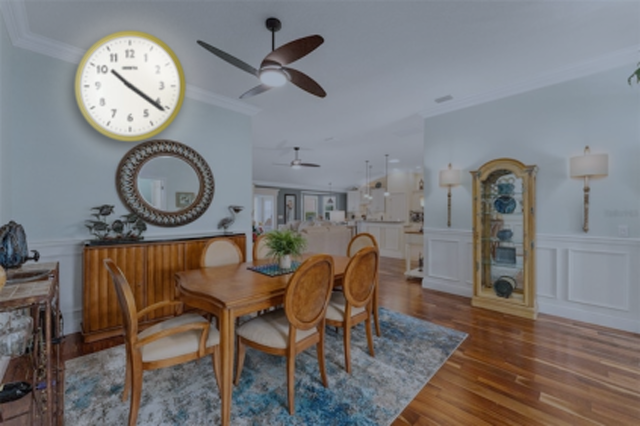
10:21
